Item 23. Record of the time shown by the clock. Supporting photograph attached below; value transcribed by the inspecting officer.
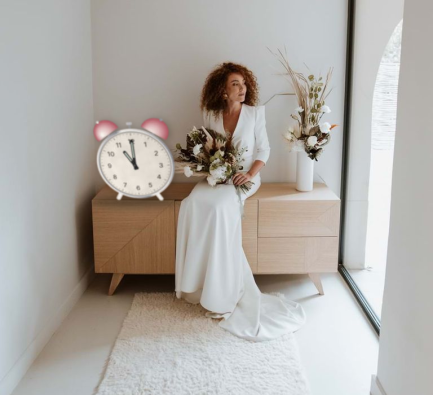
11:00
